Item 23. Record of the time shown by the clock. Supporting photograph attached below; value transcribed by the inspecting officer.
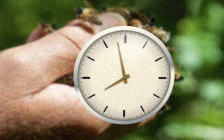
7:58
